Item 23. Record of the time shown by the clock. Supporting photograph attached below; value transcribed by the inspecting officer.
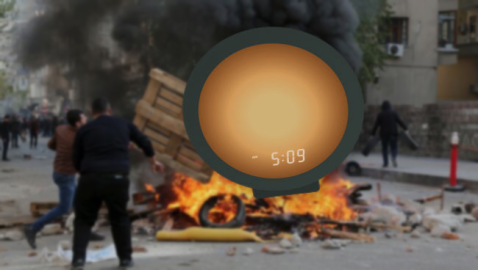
5:09
